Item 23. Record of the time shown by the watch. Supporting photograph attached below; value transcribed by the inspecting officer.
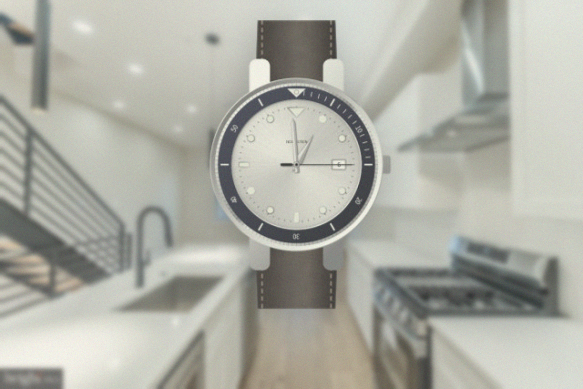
12:59:15
